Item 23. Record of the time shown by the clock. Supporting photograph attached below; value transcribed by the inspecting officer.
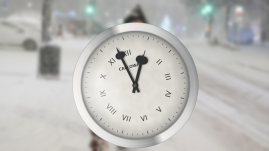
12:58
